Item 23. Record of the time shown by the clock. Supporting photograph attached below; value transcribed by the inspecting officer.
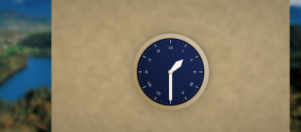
1:30
